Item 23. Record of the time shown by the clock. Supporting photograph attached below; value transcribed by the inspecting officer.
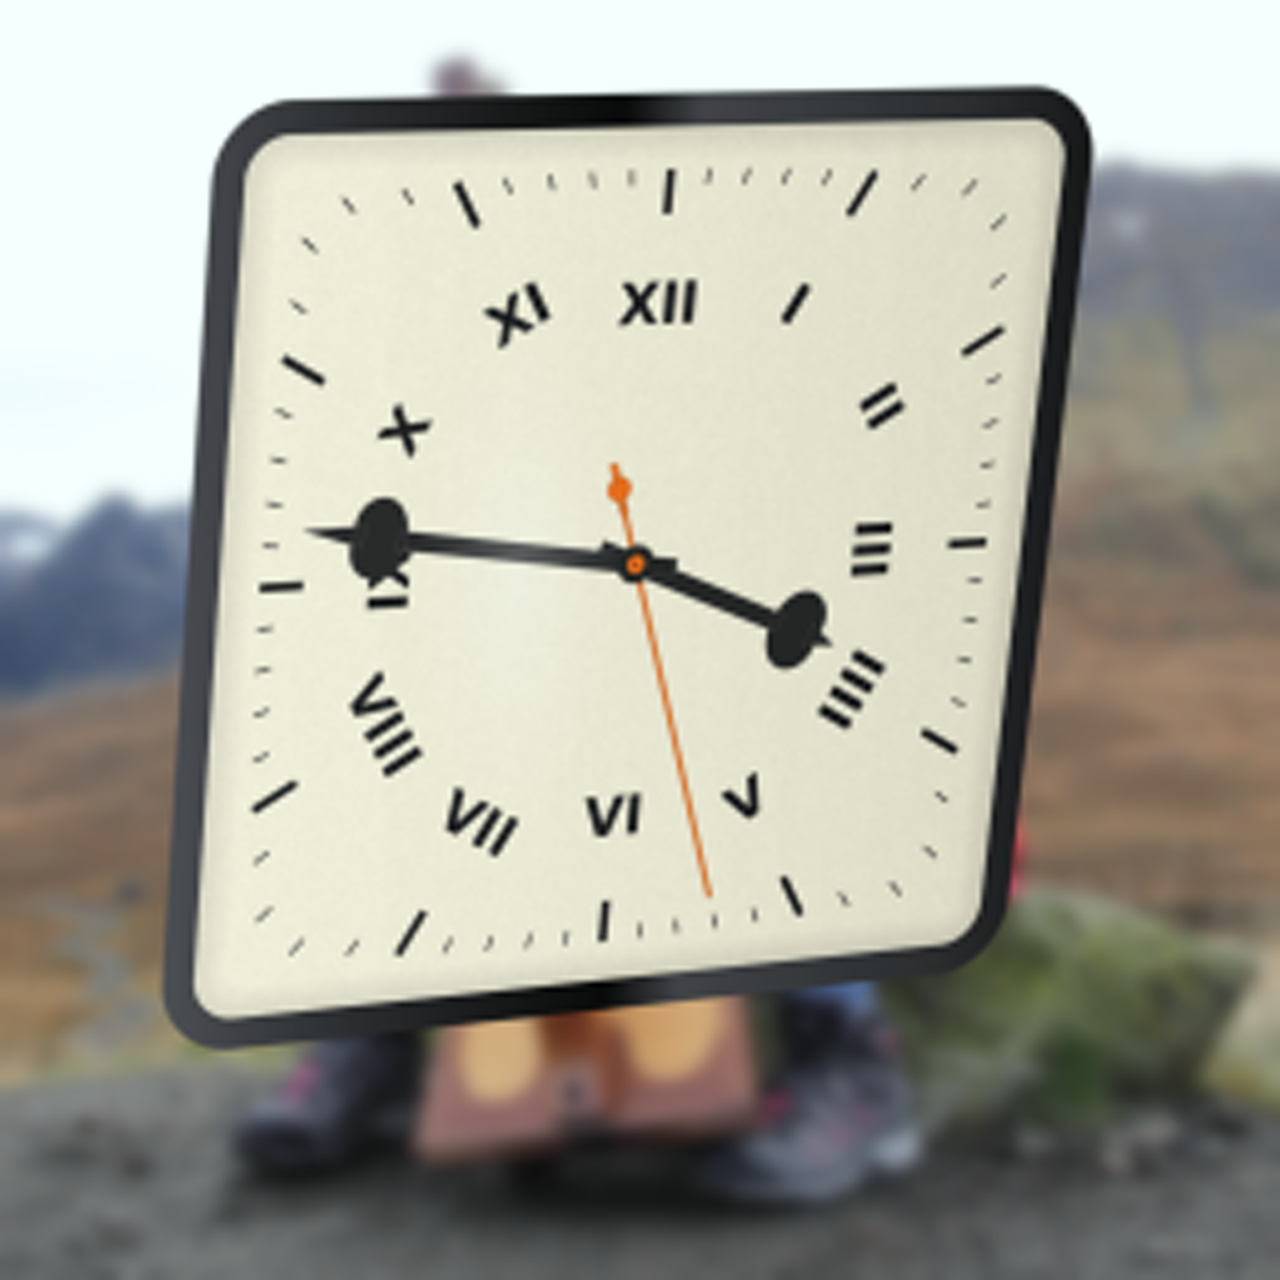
3:46:27
